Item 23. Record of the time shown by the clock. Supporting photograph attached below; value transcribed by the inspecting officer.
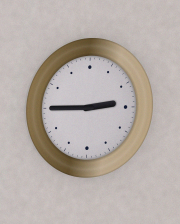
2:45
